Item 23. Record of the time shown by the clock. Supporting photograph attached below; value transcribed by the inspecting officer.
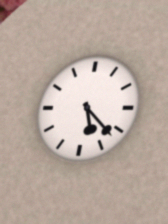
5:22
